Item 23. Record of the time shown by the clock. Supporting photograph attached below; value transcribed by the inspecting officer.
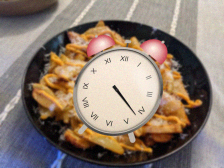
4:22
